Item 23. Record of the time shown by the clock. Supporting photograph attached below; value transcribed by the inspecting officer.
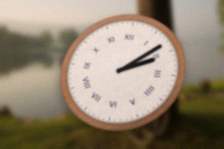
2:08
